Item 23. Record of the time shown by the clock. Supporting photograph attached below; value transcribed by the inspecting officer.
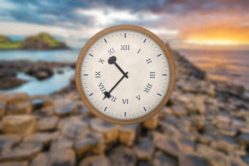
10:37
